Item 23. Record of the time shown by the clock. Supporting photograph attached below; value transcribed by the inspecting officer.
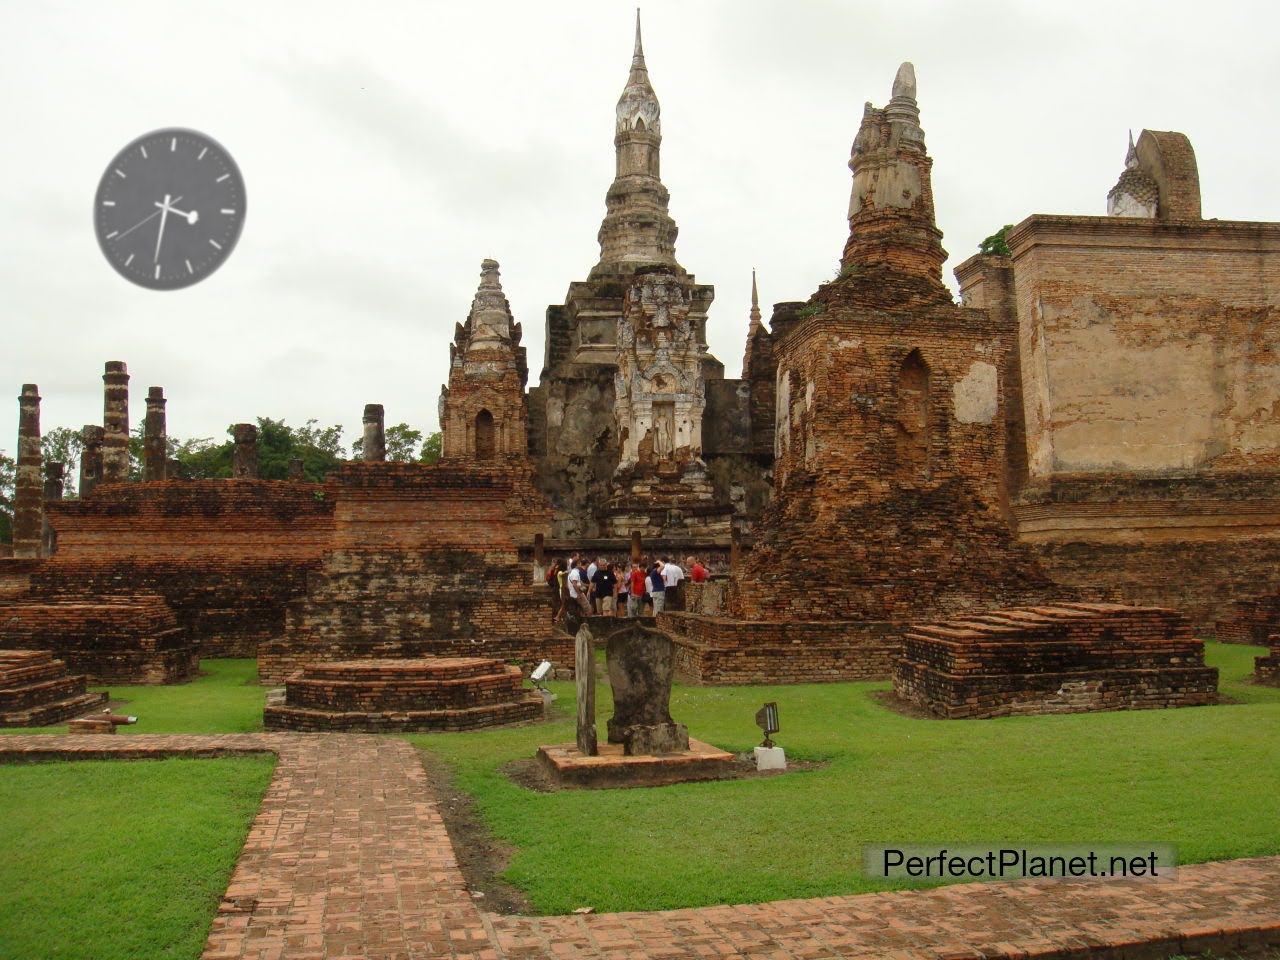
3:30:39
